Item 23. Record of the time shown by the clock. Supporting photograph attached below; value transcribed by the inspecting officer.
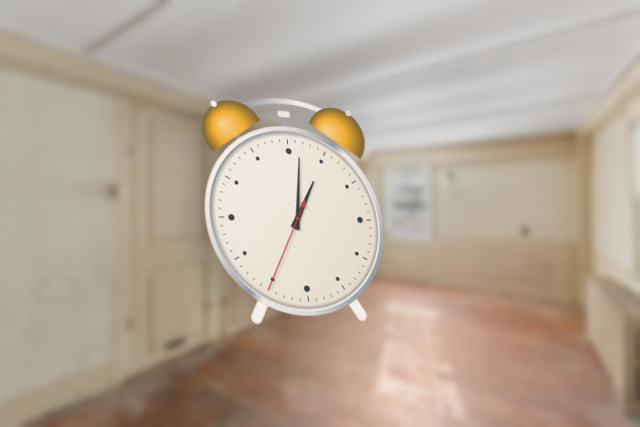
1:01:35
